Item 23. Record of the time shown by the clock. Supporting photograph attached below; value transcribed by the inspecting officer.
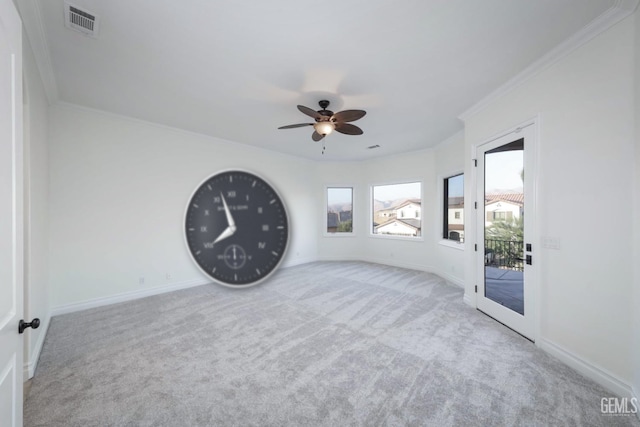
7:57
